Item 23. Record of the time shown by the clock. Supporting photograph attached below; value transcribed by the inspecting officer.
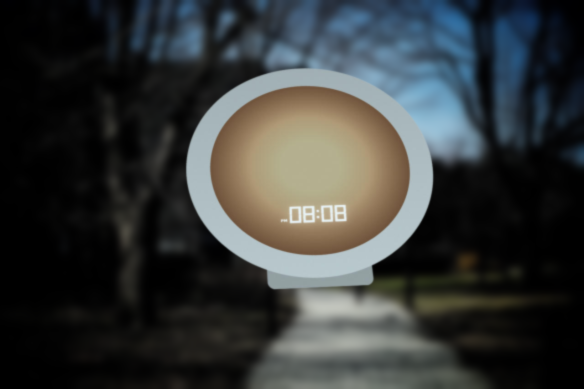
8:08
